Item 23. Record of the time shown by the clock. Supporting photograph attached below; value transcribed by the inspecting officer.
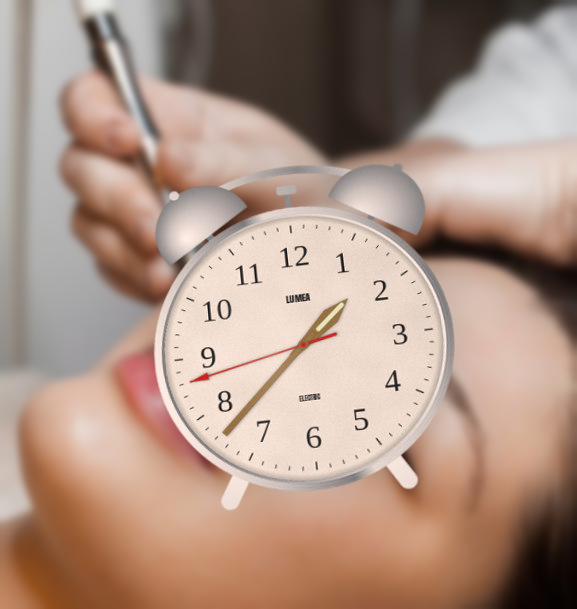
1:37:43
